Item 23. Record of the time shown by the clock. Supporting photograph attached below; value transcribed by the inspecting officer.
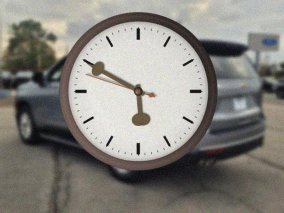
5:49:48
